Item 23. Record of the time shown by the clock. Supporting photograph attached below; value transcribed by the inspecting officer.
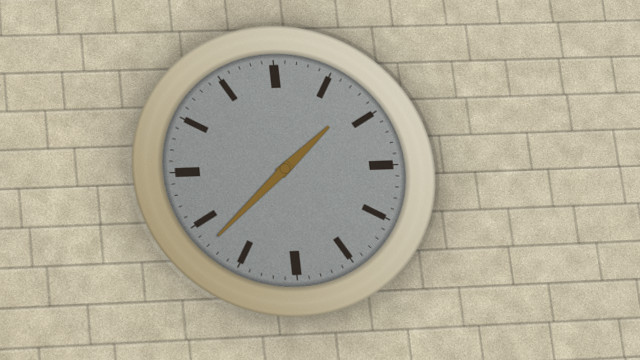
1:38
